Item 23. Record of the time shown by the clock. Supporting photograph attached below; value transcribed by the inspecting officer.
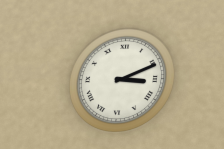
3:11
